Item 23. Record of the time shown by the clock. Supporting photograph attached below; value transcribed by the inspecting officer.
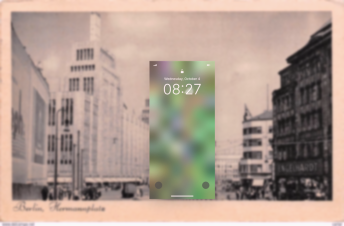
8:27
